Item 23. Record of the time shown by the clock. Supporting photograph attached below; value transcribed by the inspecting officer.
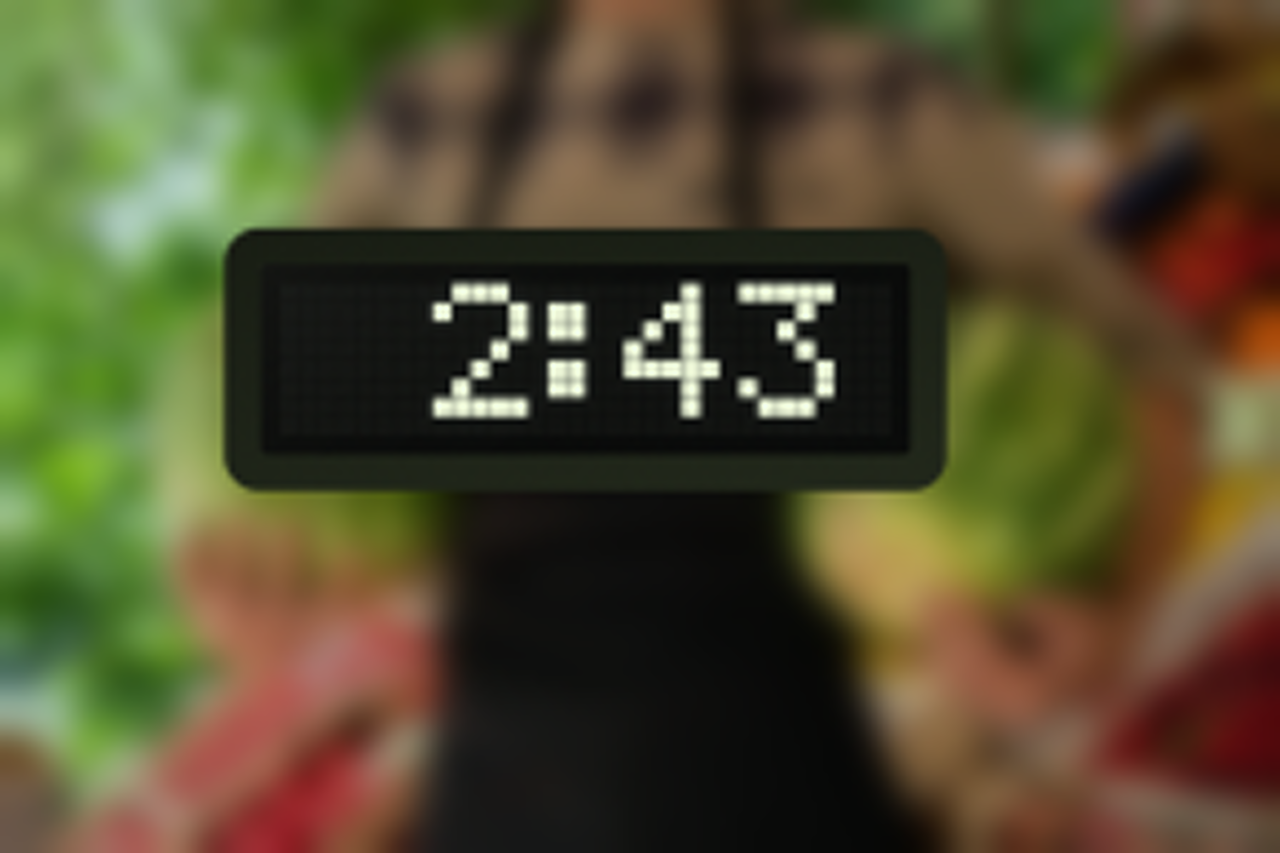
2:43
